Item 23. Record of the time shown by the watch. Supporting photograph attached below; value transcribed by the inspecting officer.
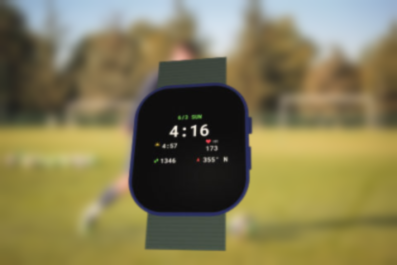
4:16
